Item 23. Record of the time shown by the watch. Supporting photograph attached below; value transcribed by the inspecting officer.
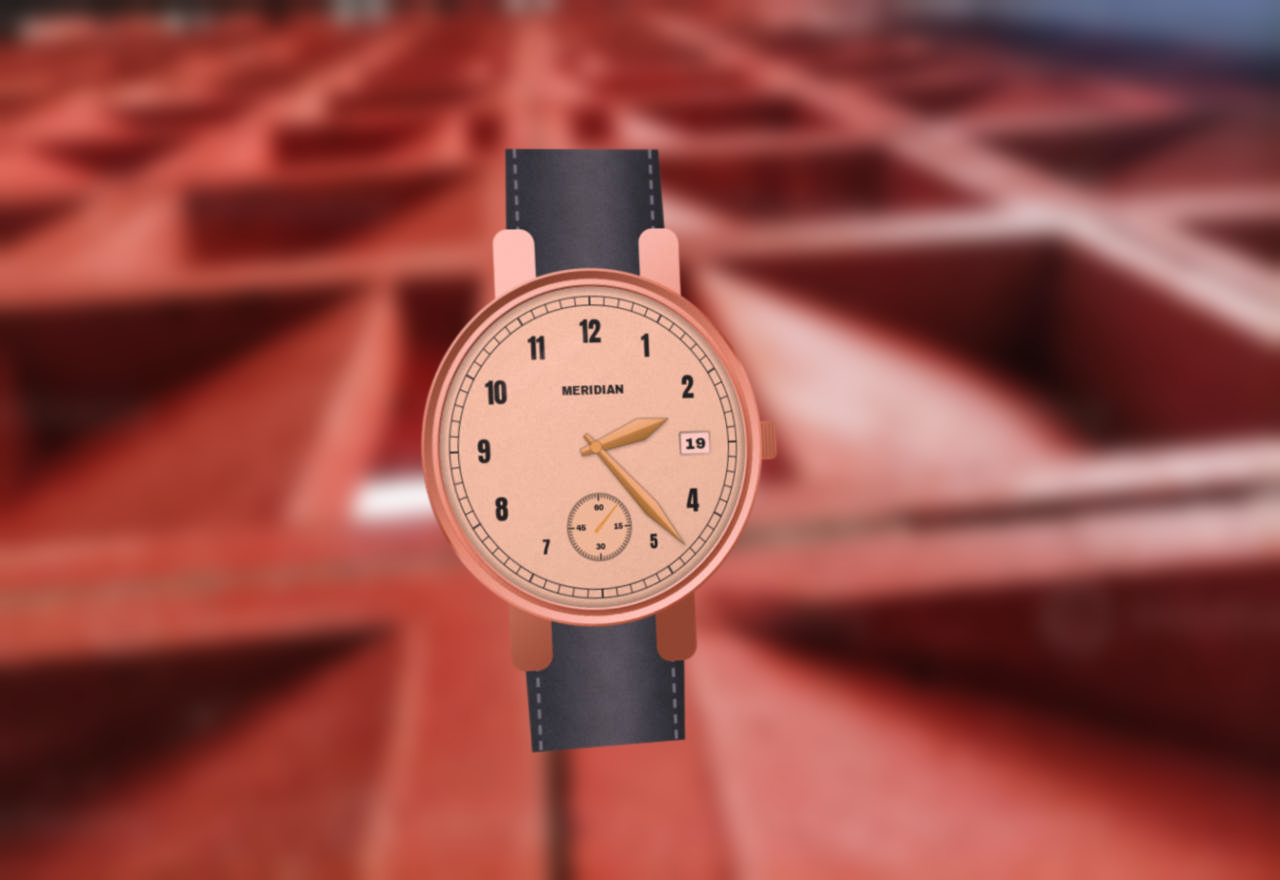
2:23:07
